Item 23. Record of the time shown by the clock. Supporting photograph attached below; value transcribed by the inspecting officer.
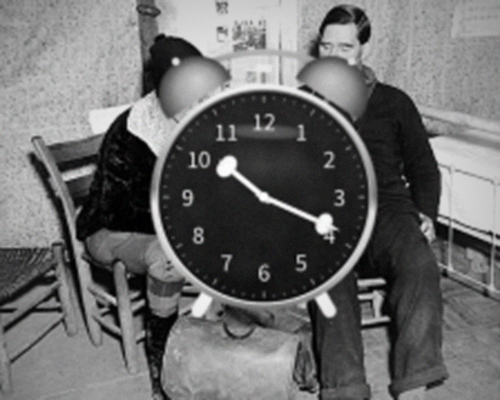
10:19
